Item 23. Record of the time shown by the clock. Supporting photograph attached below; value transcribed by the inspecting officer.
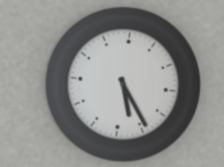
5:24
